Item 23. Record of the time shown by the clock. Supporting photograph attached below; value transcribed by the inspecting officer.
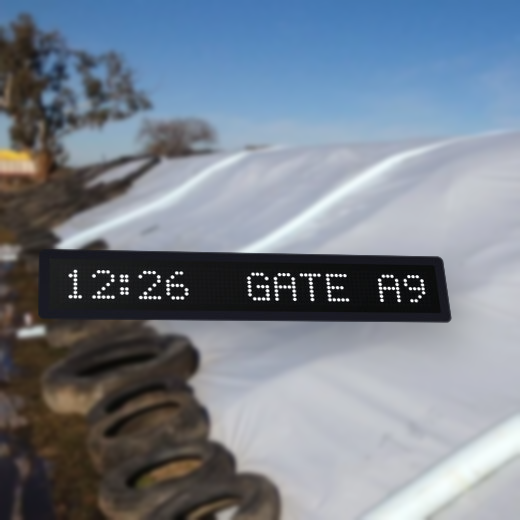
12:26
